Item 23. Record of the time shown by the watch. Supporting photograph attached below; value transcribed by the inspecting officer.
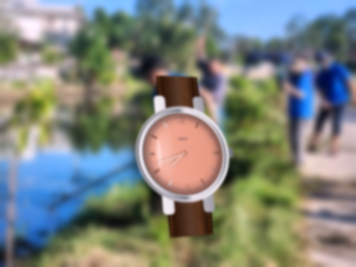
7:42
